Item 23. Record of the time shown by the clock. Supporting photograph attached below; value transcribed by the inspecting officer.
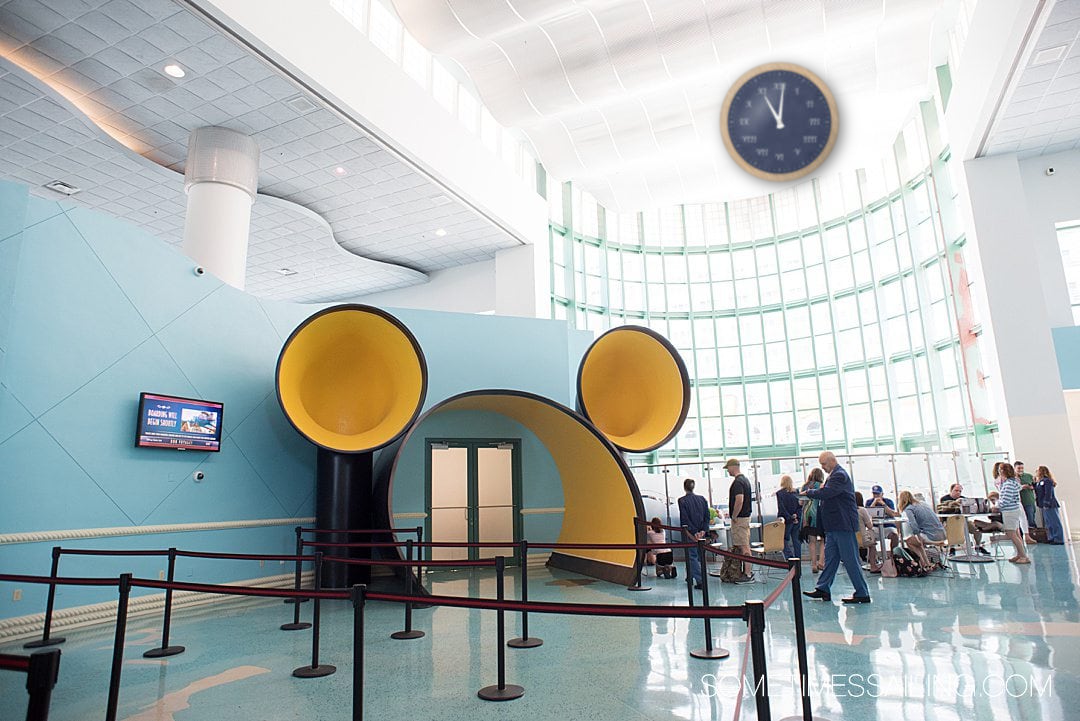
11:01
